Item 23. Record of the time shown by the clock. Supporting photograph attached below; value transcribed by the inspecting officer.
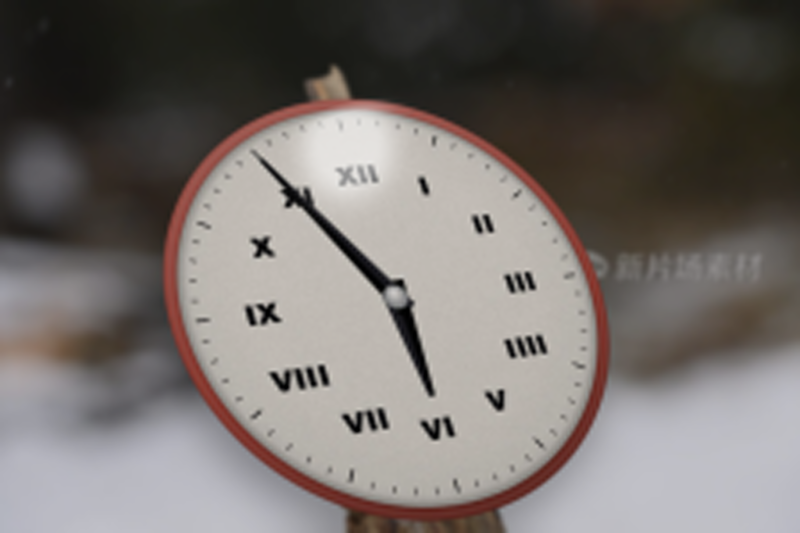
5:55
